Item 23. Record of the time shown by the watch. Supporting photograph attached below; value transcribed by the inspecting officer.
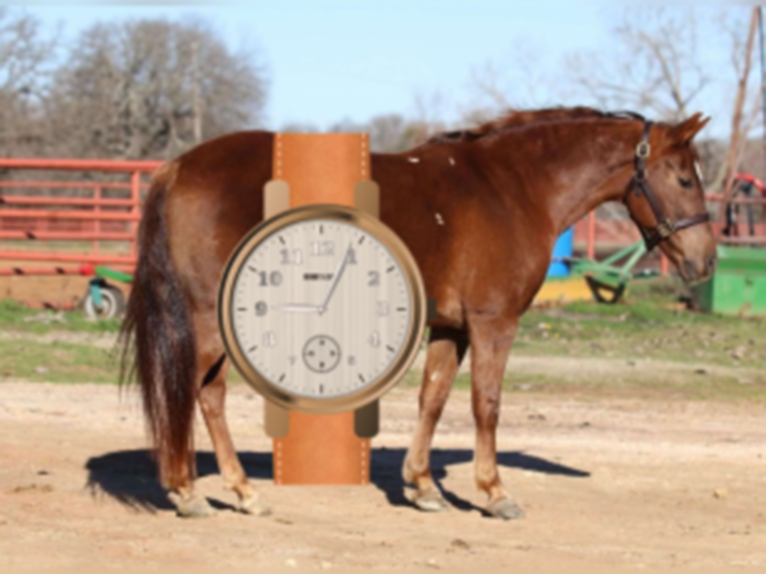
9:04
